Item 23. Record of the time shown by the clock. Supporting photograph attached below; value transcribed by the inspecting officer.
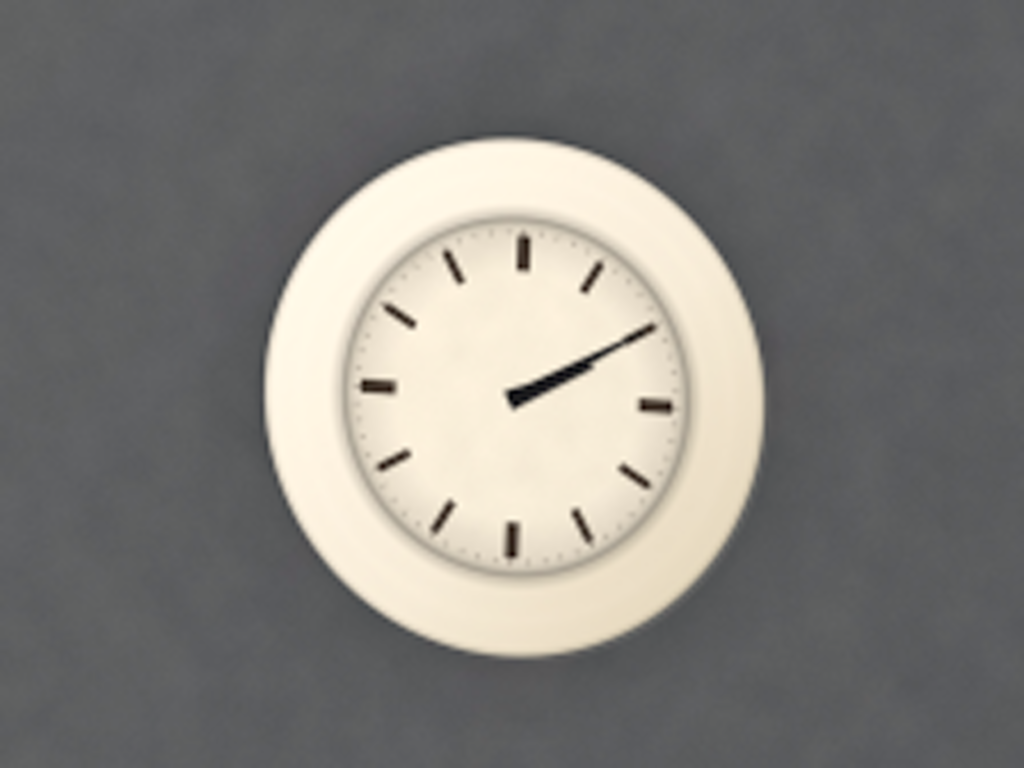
2:10
